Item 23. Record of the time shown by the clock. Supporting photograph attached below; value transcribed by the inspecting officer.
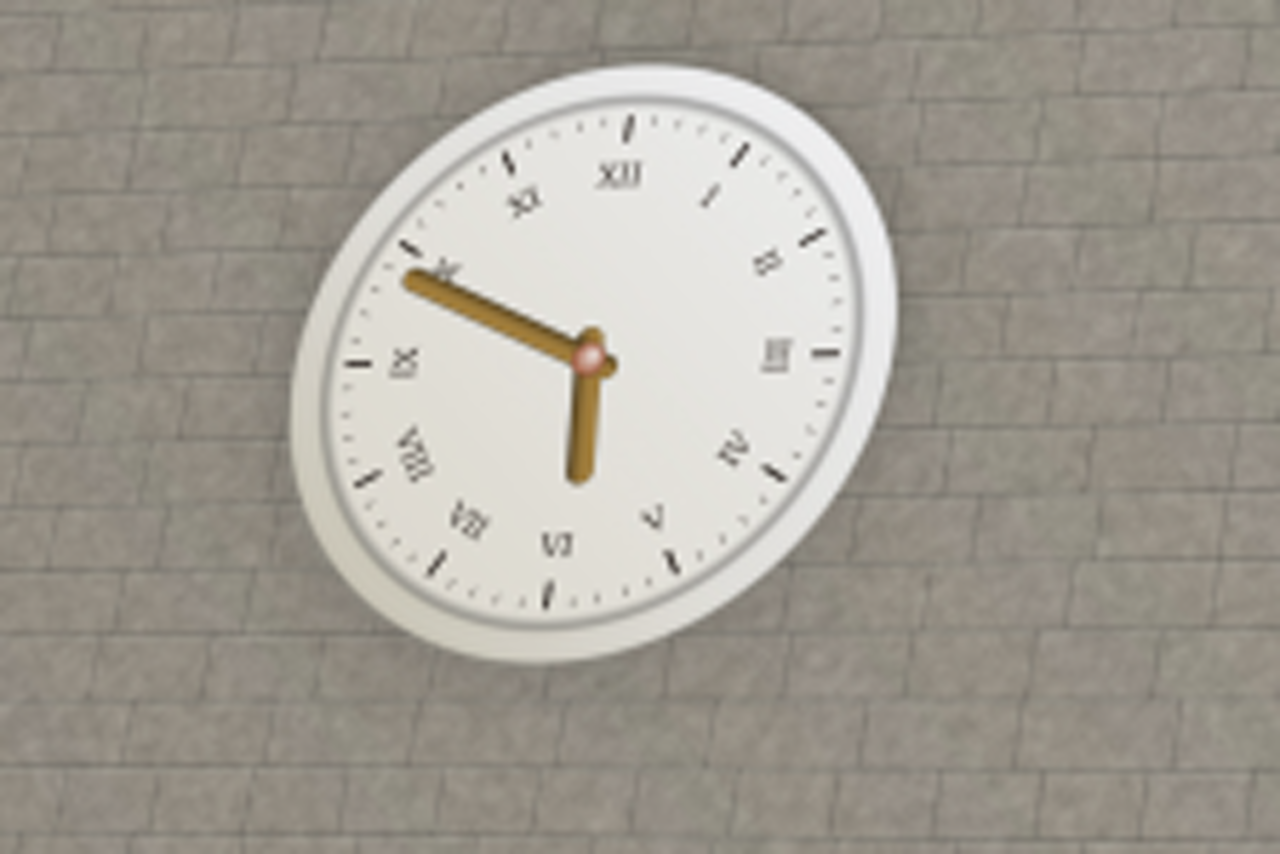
5:49
